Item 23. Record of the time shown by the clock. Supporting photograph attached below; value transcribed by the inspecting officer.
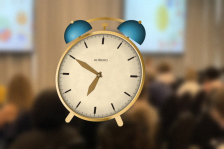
6:50
